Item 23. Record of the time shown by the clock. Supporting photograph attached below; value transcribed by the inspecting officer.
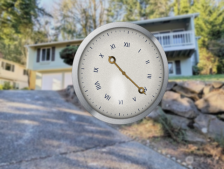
10:21
